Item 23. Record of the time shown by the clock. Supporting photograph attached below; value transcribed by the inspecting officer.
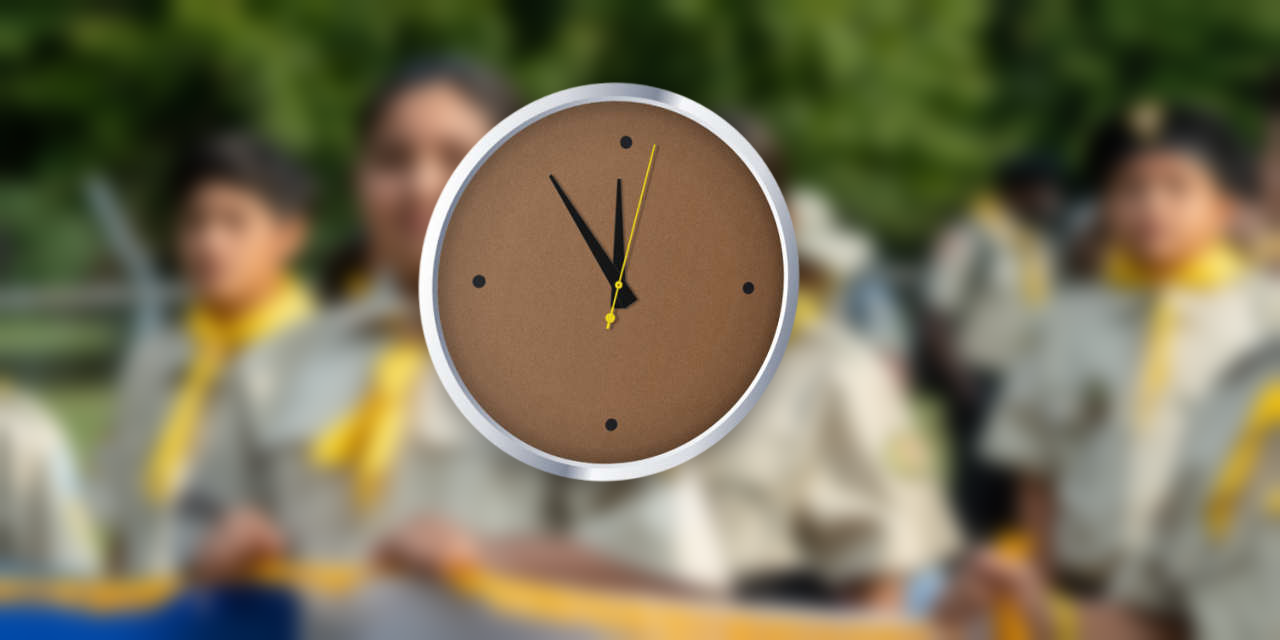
11:54:02
